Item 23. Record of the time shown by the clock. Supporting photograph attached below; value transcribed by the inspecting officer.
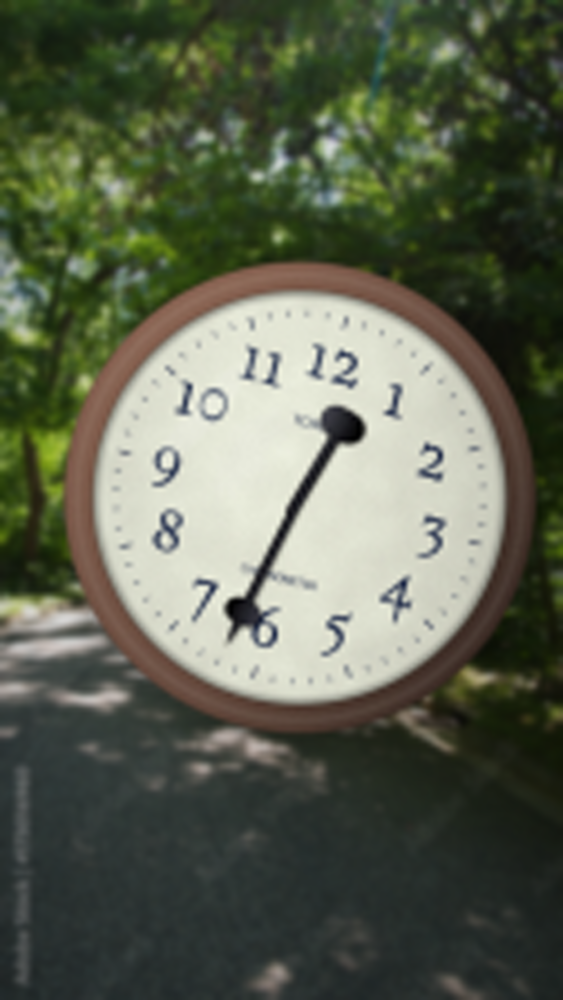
12:32
